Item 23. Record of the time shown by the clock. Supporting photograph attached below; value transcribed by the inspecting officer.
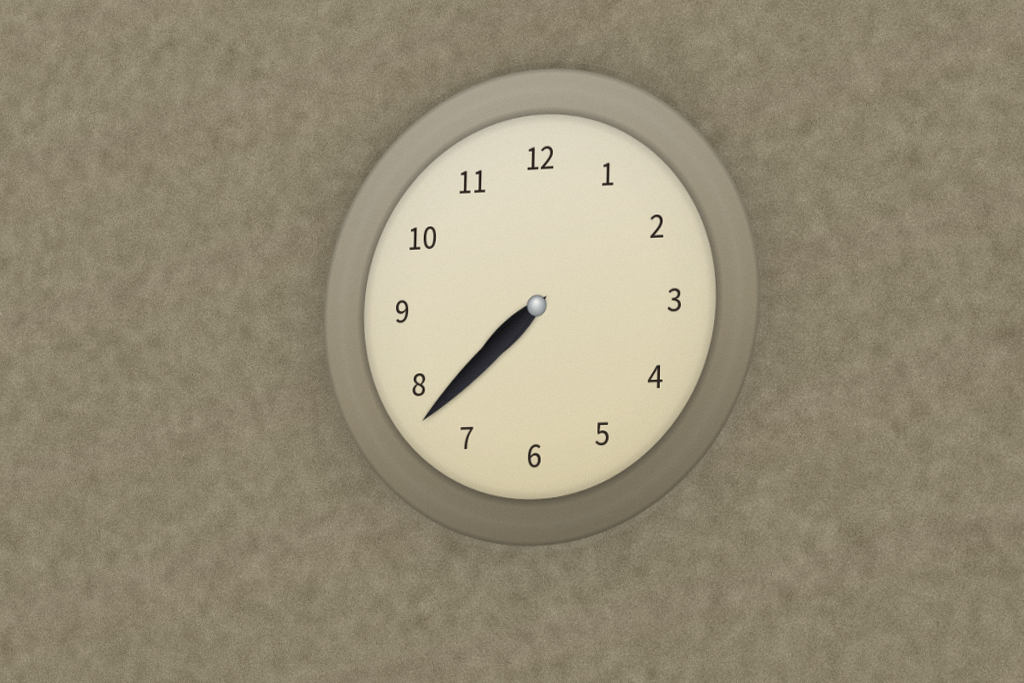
7:38
